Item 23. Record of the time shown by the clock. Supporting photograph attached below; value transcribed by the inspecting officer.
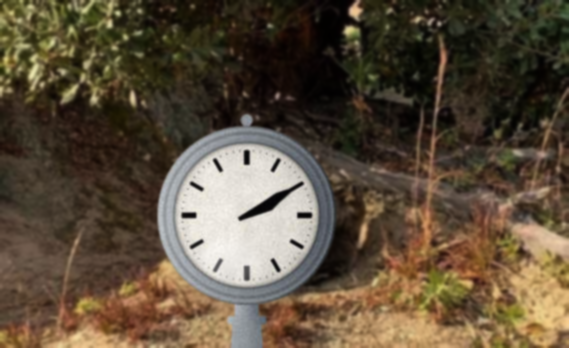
2:10
